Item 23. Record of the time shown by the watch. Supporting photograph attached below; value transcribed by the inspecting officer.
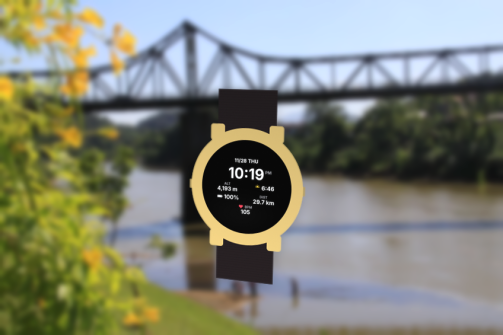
10:19
